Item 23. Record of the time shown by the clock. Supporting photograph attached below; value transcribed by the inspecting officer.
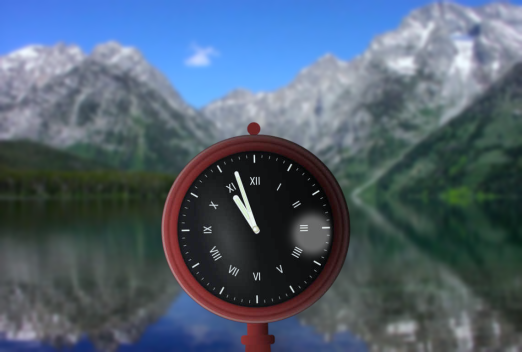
10:57
